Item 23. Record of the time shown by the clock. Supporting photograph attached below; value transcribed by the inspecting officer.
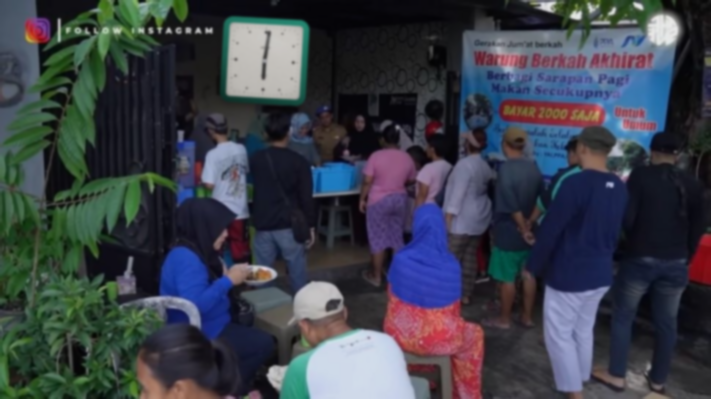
6:01
